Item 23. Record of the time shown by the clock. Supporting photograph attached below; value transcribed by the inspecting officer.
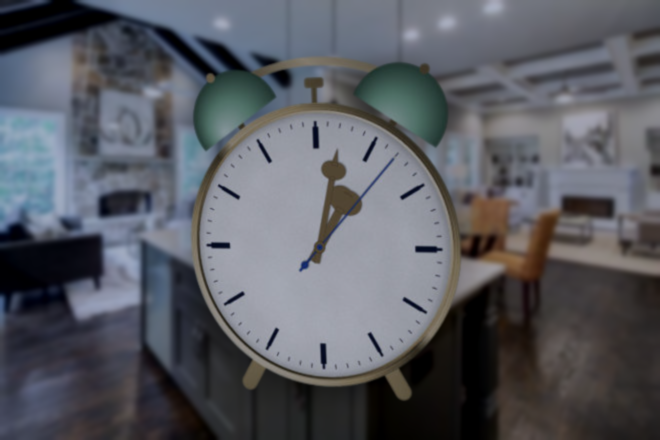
1:02:07
